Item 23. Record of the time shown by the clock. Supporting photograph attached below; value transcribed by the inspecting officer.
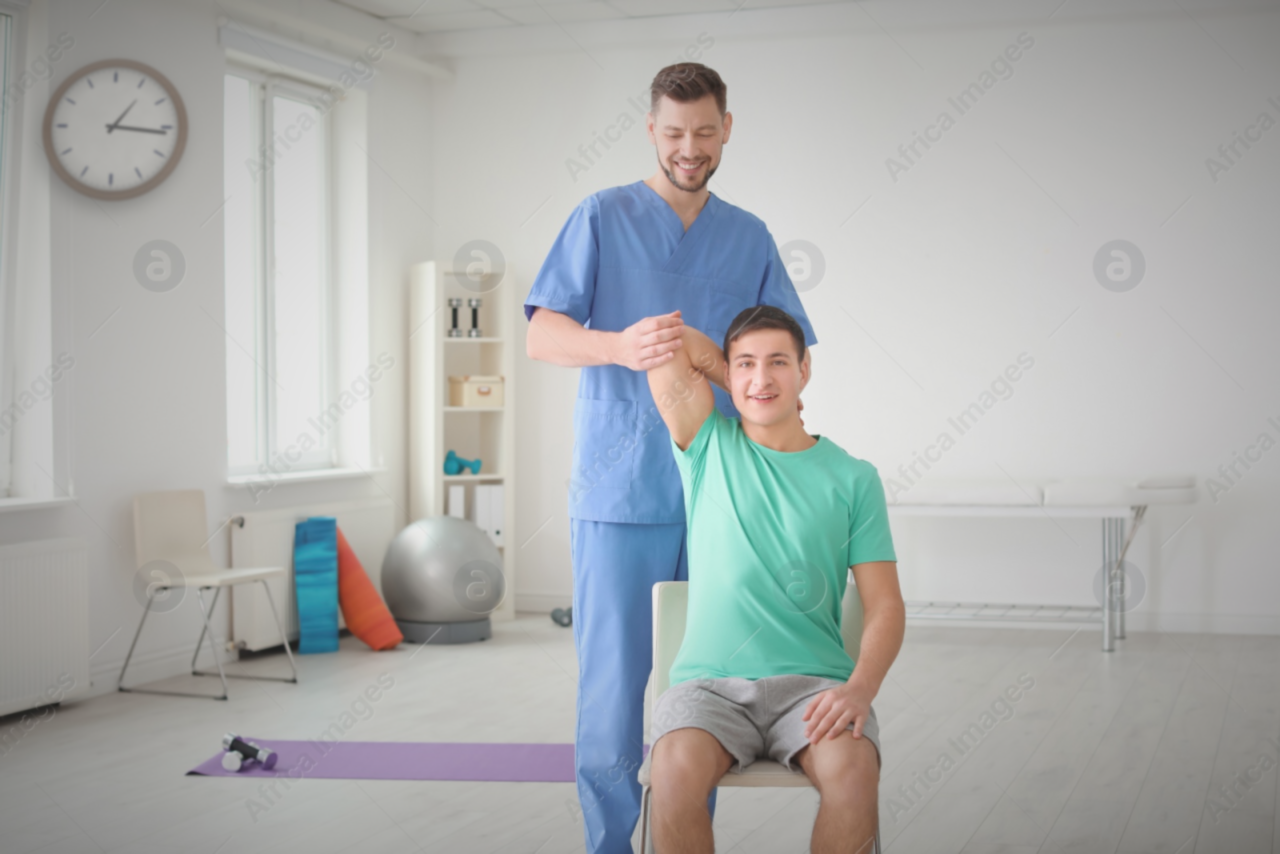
1:16
